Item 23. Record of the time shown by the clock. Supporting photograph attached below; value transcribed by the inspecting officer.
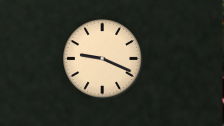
9:19
